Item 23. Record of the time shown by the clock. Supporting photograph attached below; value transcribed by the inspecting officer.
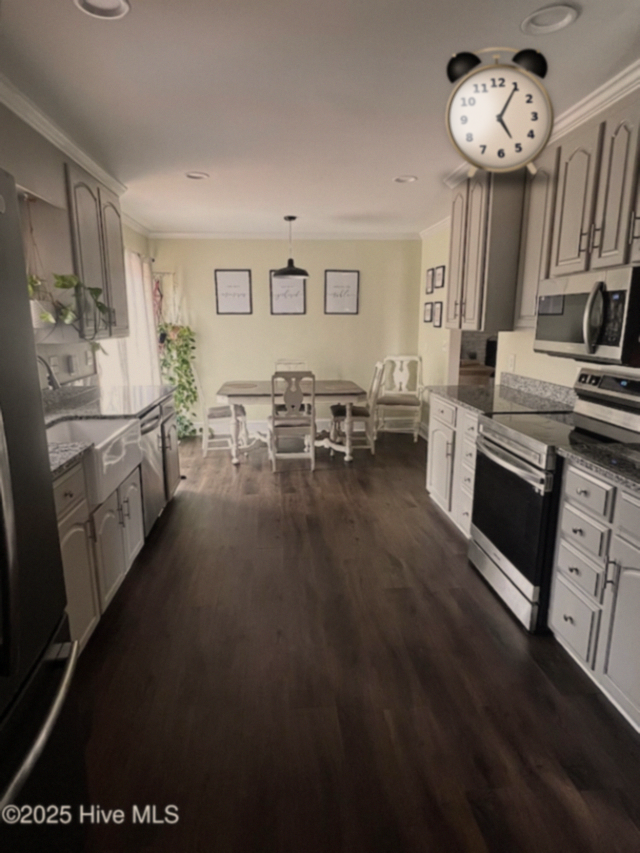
5:05
